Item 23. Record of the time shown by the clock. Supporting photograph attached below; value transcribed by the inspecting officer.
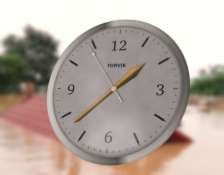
1:37:54
